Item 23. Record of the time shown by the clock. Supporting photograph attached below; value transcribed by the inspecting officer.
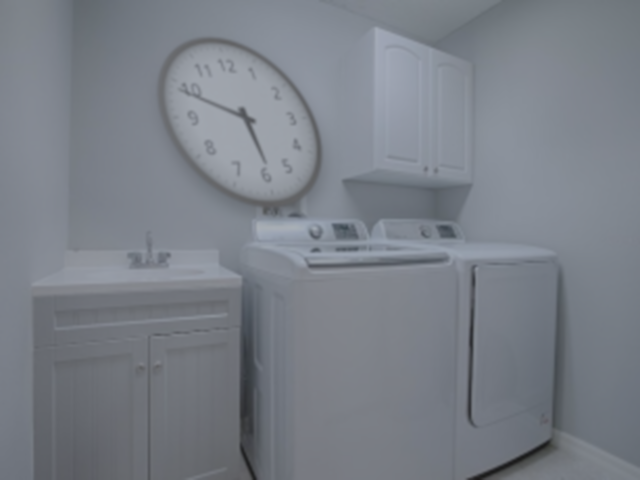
5:49
